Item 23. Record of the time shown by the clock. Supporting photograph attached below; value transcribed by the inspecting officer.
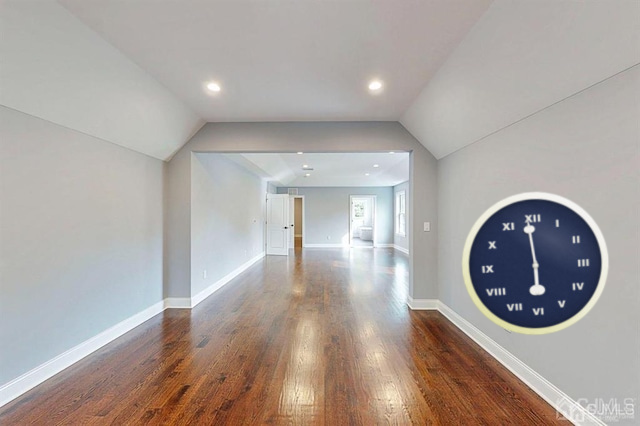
5:59
